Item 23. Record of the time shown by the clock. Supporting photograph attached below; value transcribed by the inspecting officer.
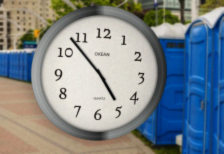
4:53
